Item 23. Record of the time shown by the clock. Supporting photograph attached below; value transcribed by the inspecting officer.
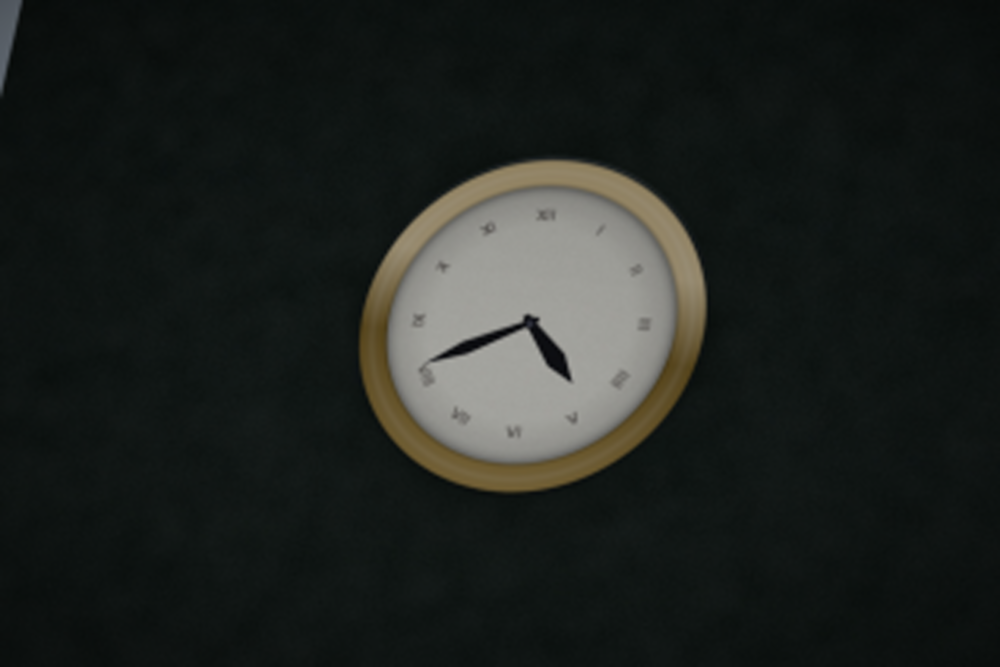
4:41
